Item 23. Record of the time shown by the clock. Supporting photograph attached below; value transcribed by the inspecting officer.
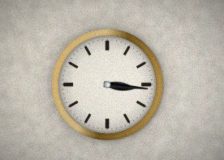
3:16
